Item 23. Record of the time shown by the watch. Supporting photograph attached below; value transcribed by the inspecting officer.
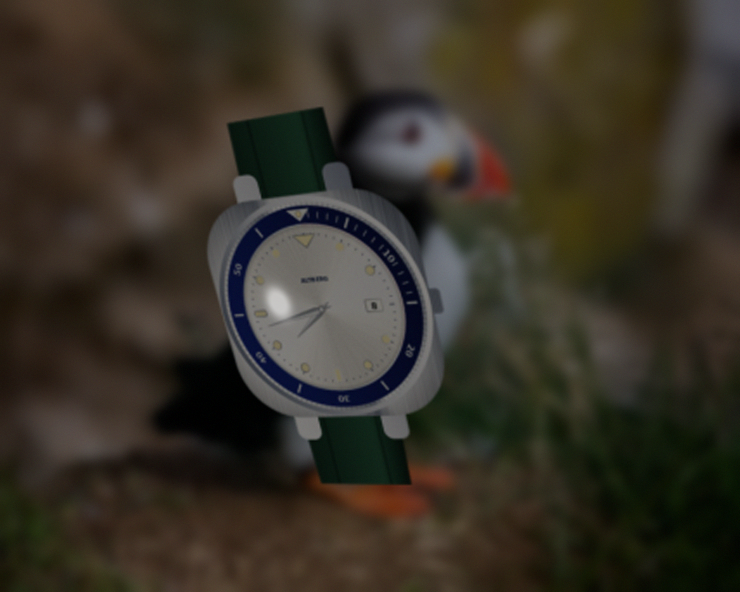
7:43
